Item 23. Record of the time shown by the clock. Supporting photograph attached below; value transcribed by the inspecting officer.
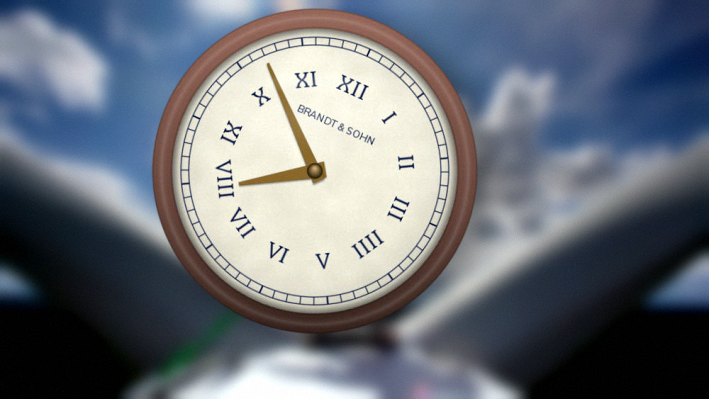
7:52
